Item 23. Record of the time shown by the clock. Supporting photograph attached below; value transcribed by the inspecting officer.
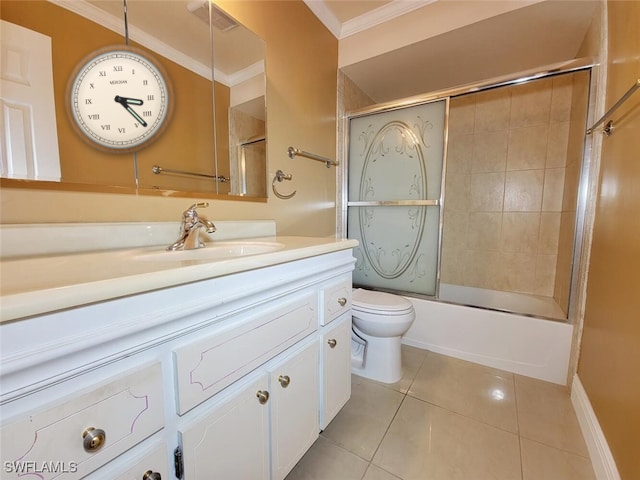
3:23
